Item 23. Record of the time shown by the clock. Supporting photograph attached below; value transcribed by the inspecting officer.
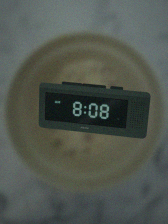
8:08
